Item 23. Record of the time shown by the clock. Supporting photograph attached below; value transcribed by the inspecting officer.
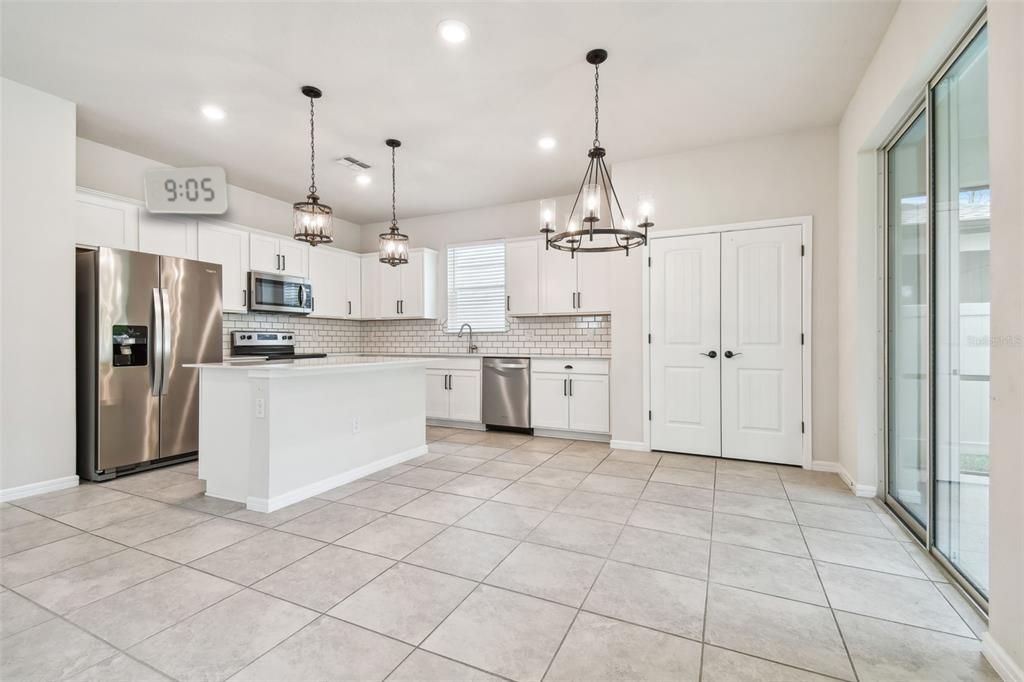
9:05
